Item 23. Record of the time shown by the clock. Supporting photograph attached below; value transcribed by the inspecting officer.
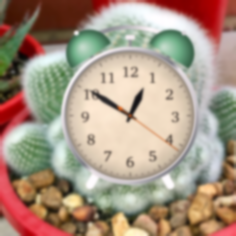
12:50:21
